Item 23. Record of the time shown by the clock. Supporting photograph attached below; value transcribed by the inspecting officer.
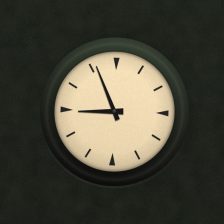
8:56
